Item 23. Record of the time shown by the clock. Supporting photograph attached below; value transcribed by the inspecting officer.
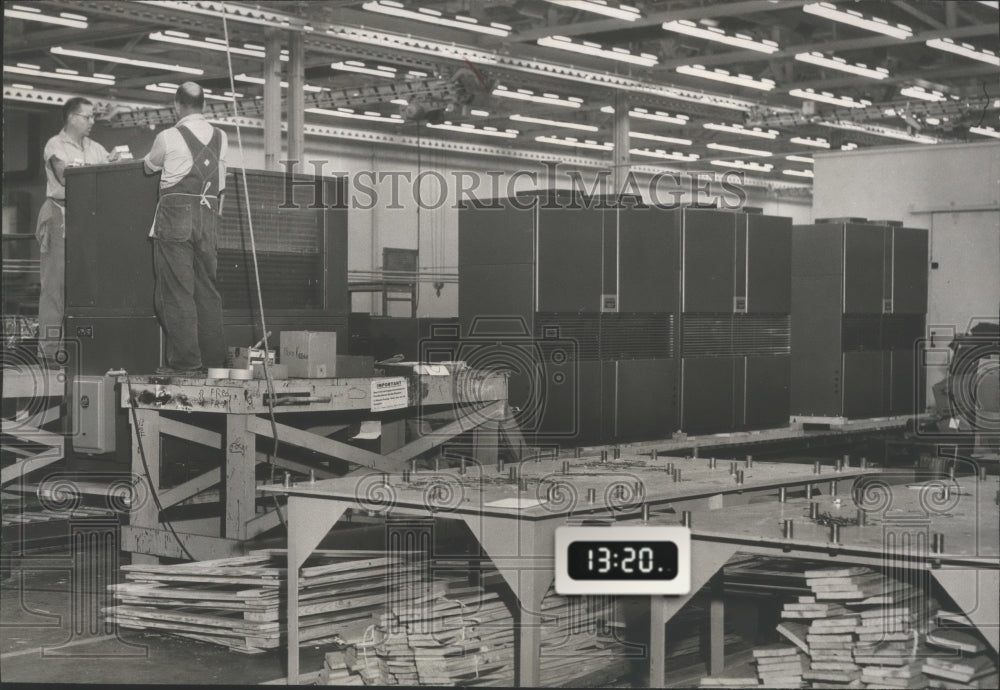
13:20
